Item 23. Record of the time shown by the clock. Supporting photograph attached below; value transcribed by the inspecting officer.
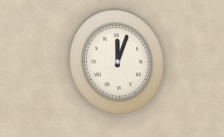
12:04
